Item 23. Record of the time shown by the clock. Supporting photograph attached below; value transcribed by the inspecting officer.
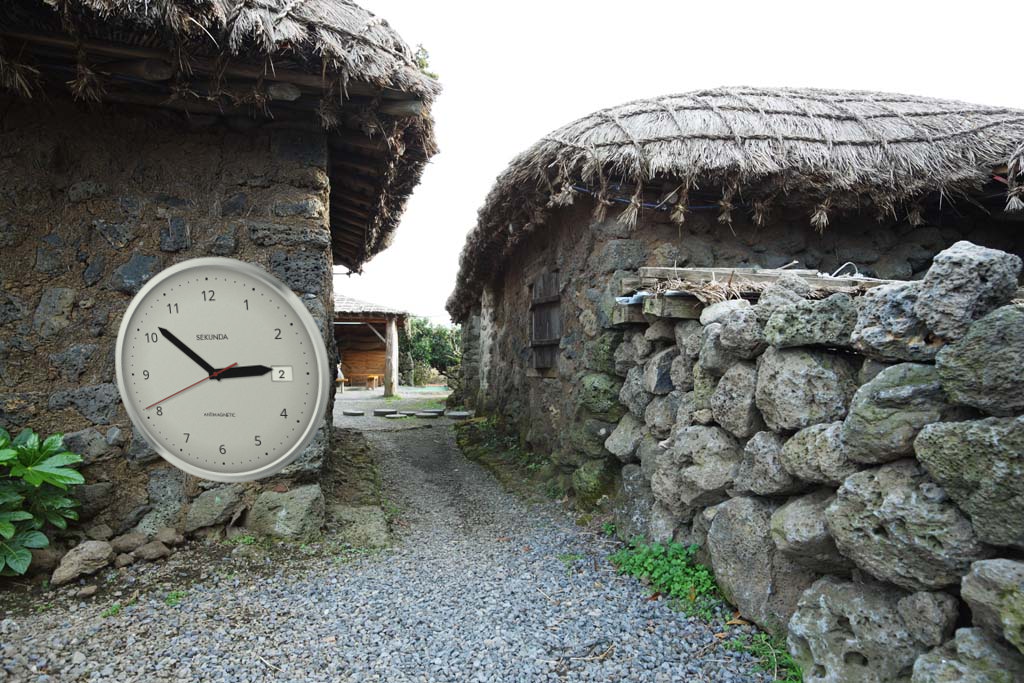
2:51:41
